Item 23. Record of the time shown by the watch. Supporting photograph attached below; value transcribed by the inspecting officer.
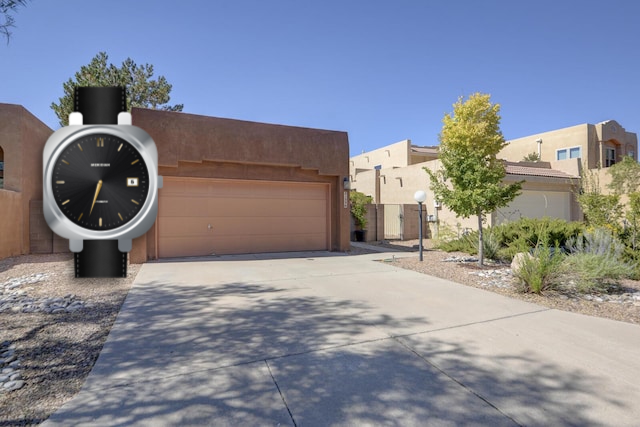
6:33
